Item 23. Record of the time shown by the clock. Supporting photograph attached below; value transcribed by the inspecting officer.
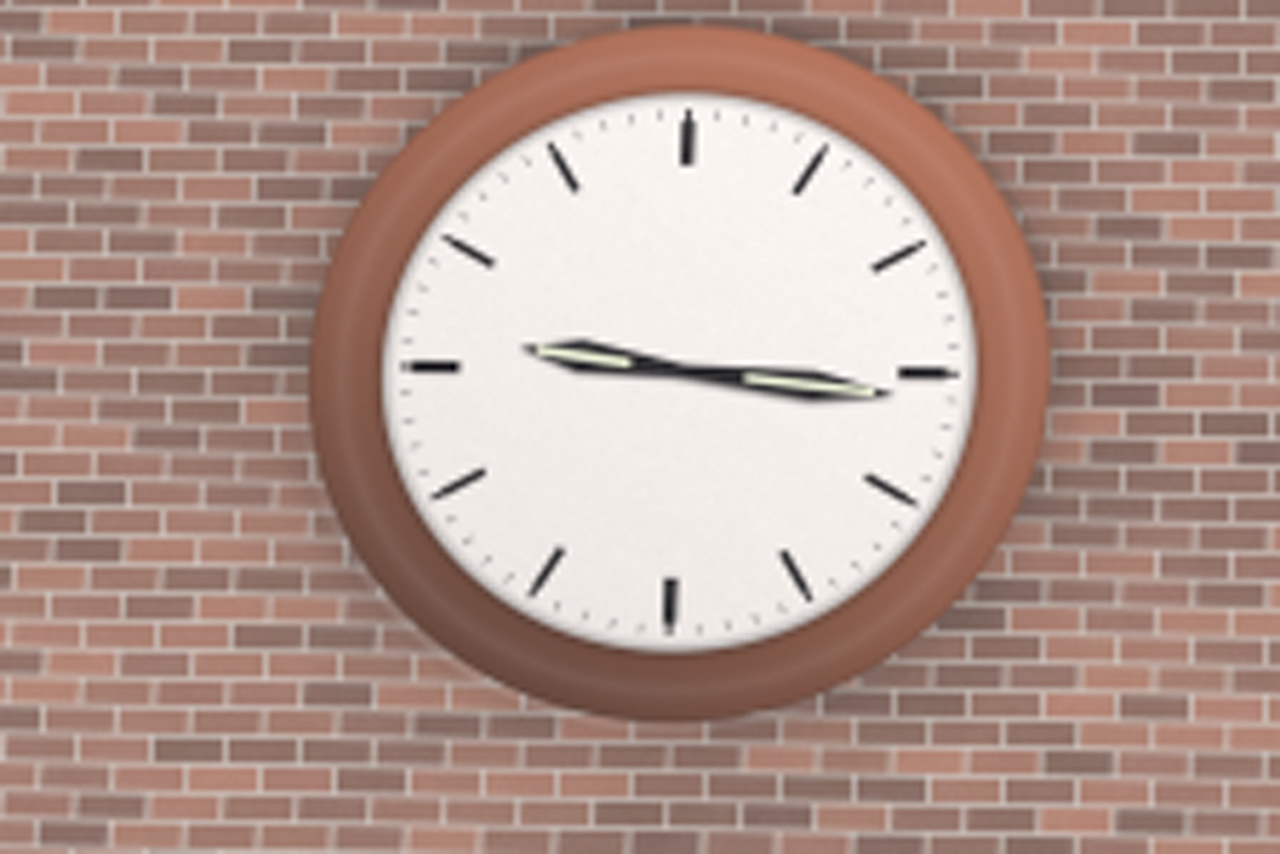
9:16
